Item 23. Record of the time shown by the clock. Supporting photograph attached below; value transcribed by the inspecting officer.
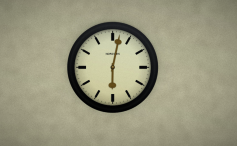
6:02
